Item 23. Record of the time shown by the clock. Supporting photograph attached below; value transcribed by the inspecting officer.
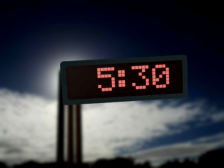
5:30
